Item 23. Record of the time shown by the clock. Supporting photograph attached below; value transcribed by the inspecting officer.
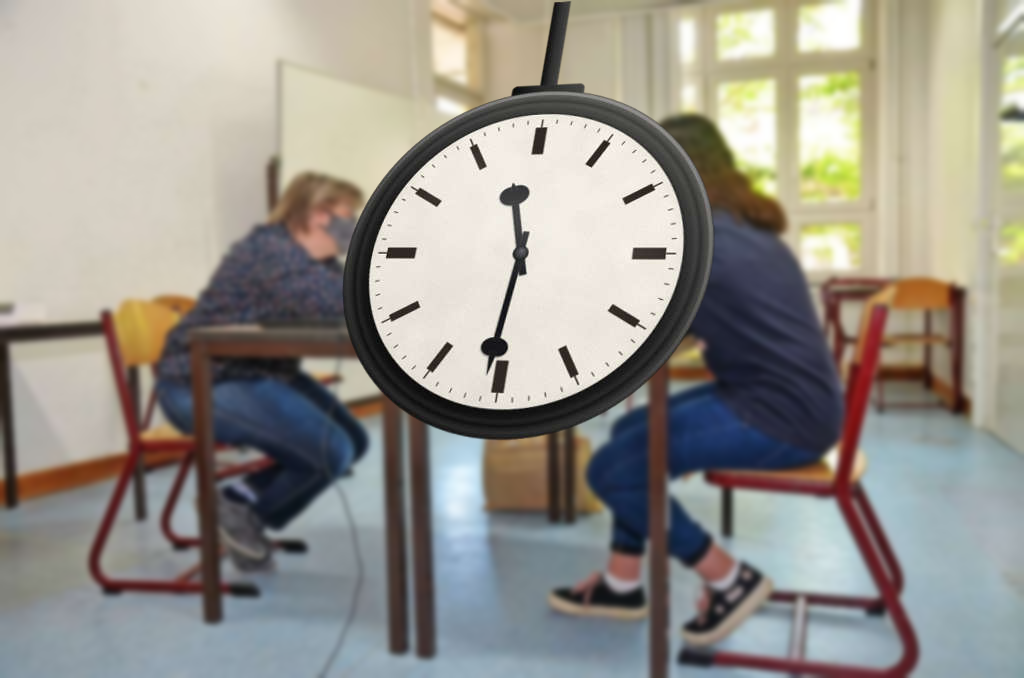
11:31
